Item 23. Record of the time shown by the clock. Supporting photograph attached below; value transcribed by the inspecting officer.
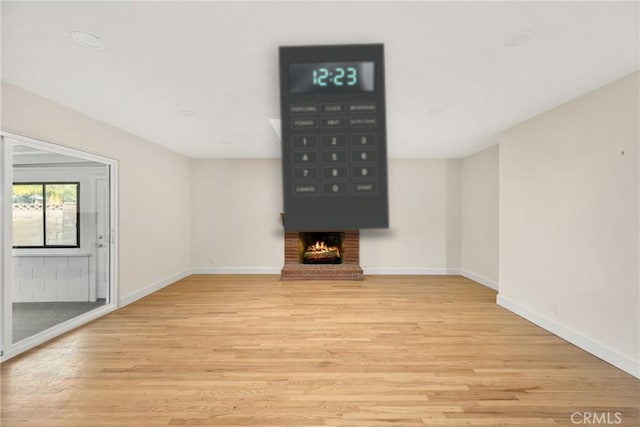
12:23
